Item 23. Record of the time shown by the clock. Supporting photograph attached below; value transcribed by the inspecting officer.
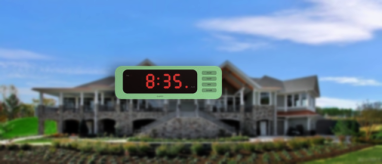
8:35
